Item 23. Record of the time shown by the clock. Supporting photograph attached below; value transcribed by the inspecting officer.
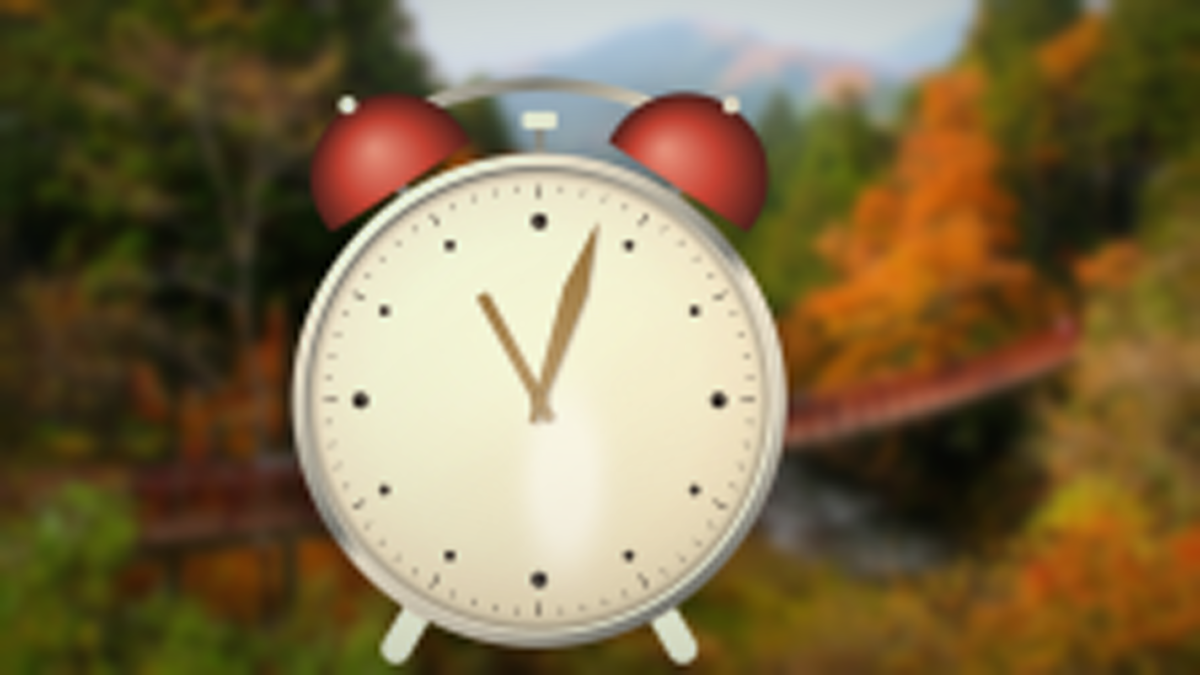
11:03
